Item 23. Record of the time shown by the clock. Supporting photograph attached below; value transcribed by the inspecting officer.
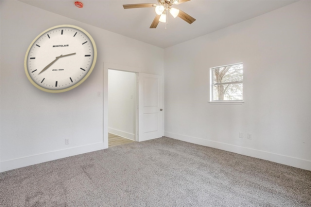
2:38
